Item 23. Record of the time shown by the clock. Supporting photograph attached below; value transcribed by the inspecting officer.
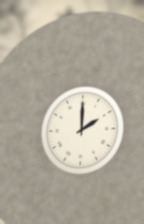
2:00
